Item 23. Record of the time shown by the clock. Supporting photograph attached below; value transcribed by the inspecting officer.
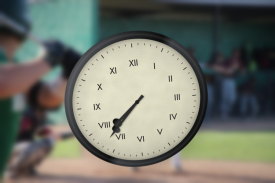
7:37
